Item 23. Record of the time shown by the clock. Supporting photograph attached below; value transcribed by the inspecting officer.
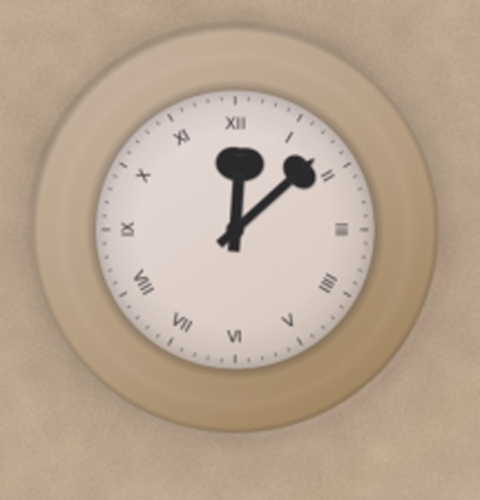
12:08
